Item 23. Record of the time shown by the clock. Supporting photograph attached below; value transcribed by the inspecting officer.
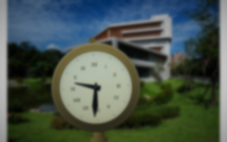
9:31
